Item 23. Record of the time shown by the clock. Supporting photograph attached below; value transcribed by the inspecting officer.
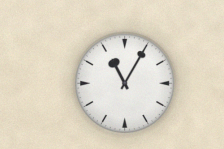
11:05
